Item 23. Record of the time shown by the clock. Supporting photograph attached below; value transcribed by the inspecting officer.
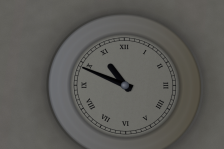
10:49
